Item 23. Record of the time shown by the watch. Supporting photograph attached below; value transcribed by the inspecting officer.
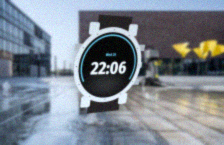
22:06
